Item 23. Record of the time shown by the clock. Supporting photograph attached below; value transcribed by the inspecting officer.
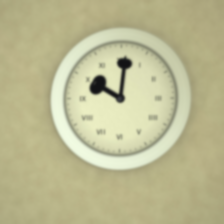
10:01
